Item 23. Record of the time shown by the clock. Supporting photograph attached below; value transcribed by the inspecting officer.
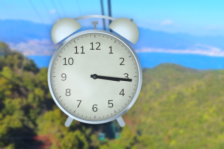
3:16
